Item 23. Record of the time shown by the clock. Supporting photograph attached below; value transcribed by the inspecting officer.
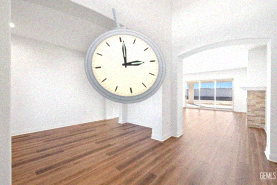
3:01
